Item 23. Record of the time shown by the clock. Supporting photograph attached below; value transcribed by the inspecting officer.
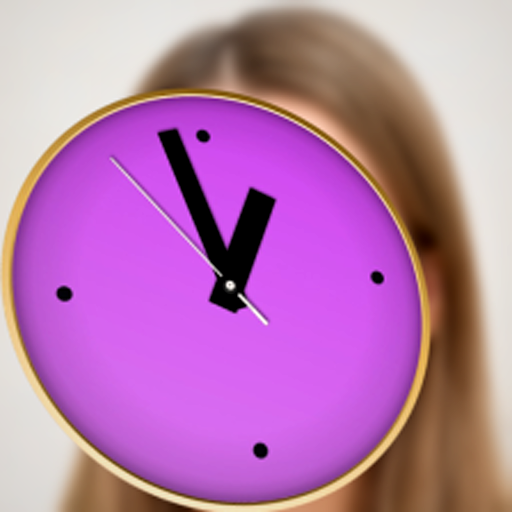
12:57:54
